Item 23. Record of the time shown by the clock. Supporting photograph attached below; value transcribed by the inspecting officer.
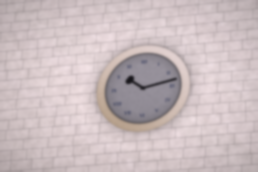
10:13
